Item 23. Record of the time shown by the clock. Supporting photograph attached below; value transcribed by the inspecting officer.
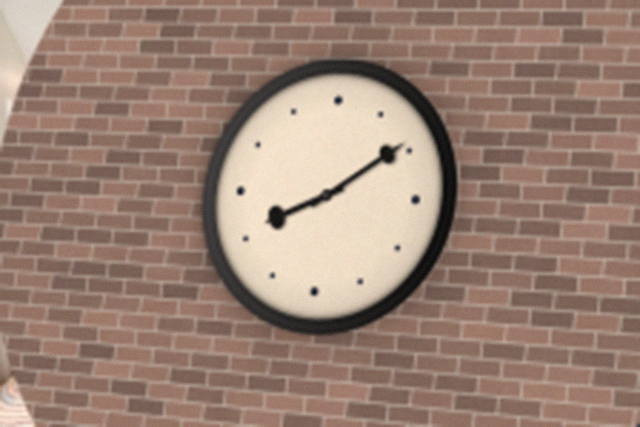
8:09
